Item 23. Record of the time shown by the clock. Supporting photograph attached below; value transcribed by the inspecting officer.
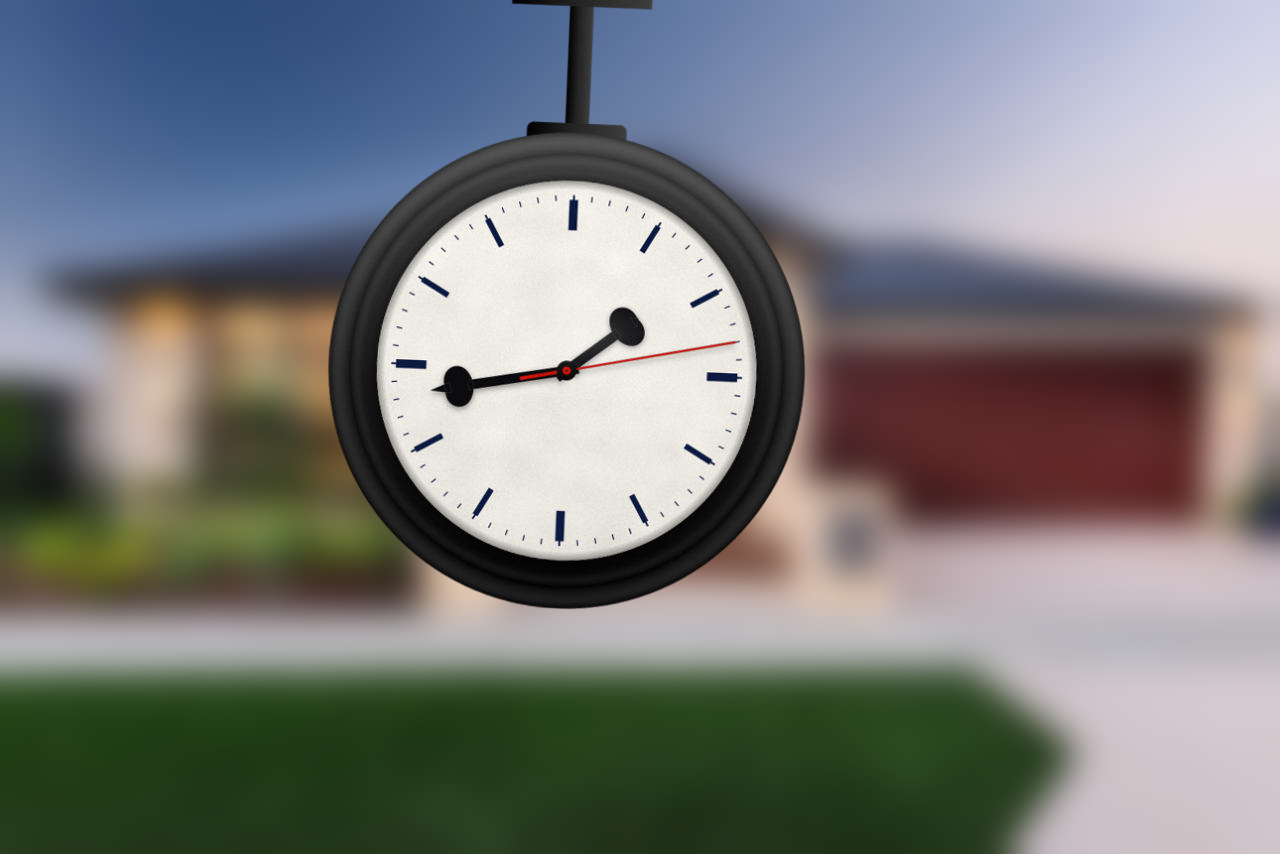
1:43:13
